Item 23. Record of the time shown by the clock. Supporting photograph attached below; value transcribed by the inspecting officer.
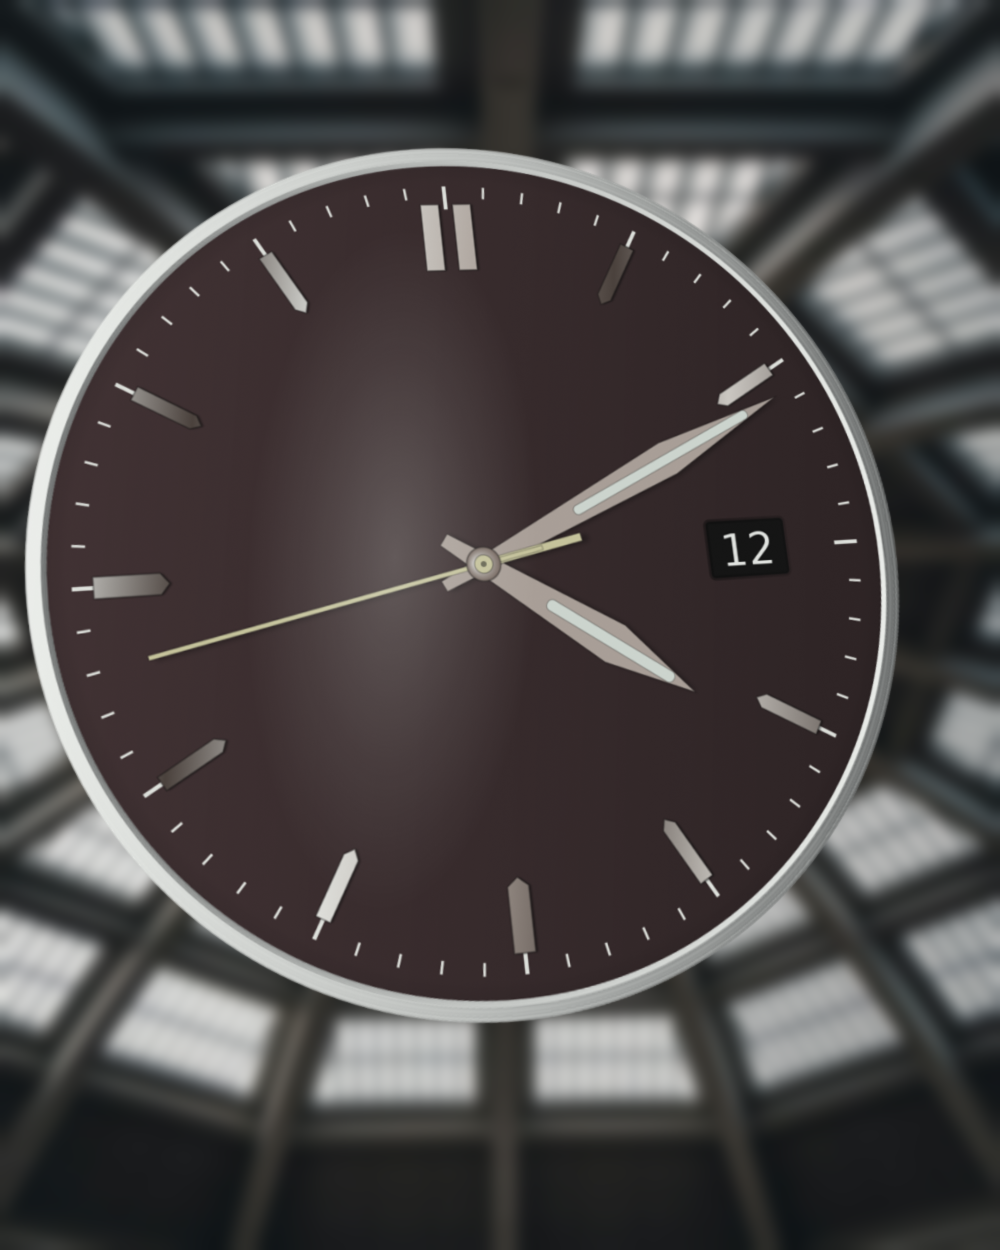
4:10:43
